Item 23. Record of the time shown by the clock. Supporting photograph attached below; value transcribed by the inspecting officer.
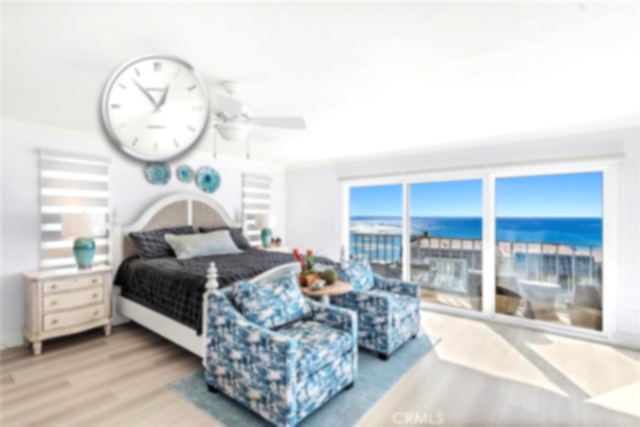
12:53
